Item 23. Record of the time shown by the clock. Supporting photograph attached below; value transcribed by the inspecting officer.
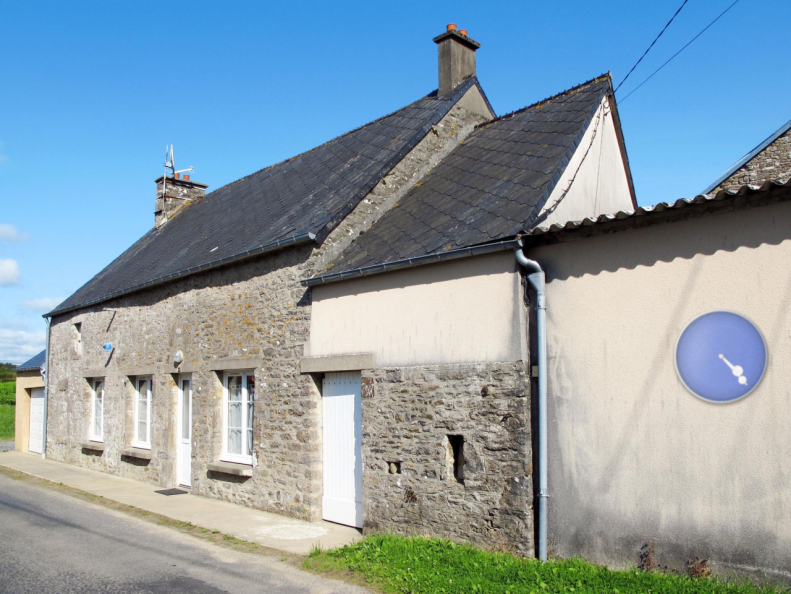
4:23
